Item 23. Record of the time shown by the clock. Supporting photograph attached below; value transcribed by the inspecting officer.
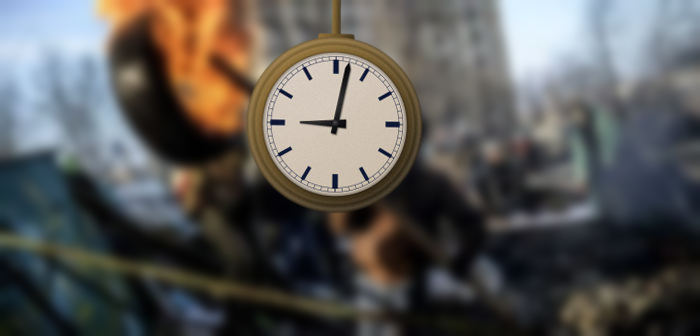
9:02
